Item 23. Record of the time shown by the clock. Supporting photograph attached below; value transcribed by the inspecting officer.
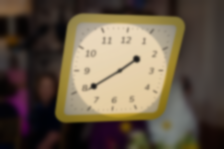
1:39
